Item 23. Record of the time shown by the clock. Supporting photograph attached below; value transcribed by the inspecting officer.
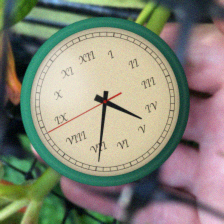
4:34:44
